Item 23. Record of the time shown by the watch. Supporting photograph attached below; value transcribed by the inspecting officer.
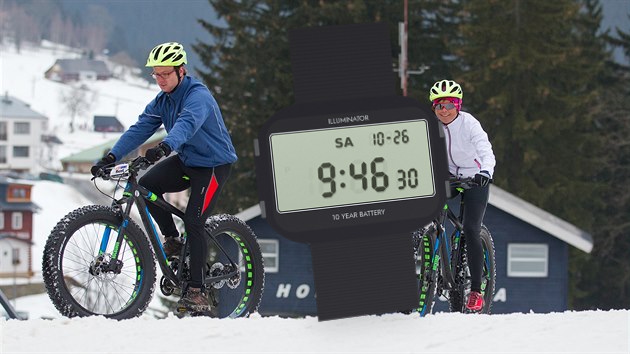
9:46:30
